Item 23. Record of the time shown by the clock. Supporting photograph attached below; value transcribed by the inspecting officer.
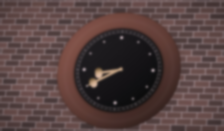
8:40
